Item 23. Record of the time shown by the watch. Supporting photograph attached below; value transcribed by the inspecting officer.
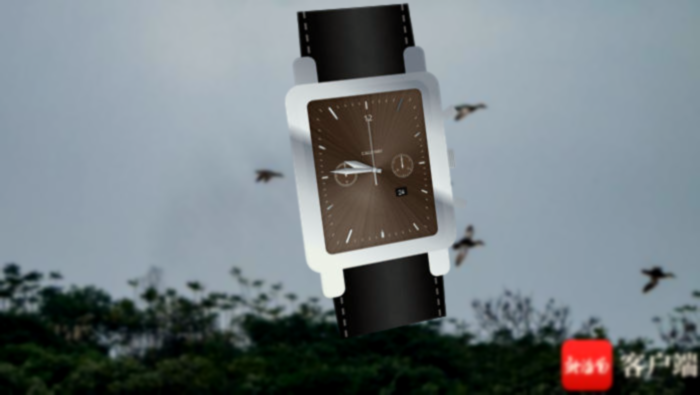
9:46
